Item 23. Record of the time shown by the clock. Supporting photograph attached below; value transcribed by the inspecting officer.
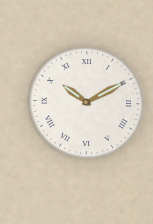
10:10
